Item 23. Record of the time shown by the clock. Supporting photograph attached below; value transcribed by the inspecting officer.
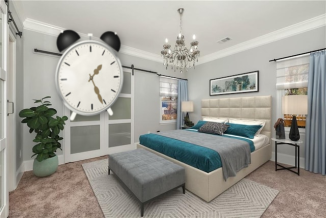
1:26
